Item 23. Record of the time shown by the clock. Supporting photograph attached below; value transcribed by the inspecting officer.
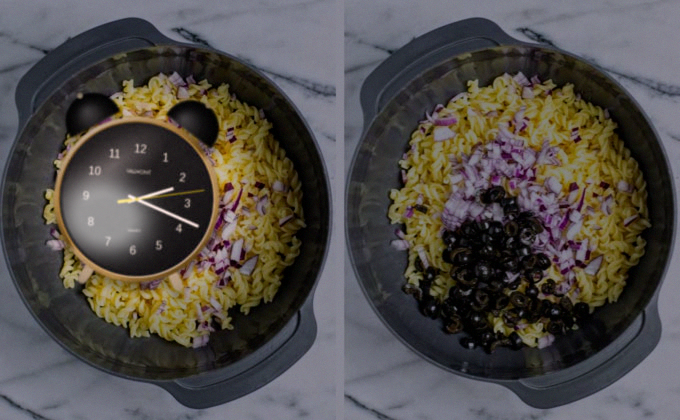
2:18:13
